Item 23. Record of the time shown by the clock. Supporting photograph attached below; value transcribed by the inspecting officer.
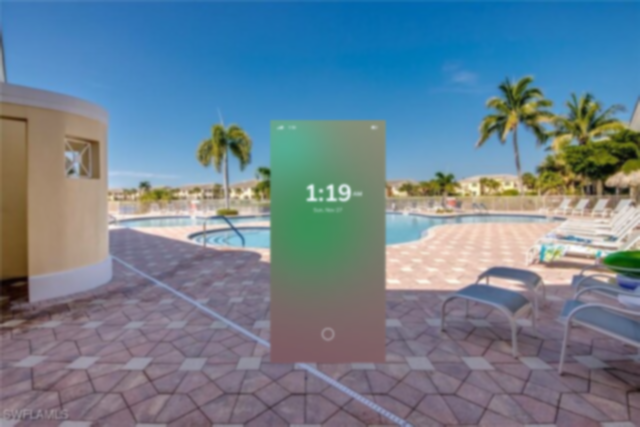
1:19
